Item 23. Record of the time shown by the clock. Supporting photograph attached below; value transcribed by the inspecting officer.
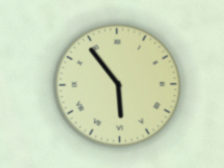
5:54
